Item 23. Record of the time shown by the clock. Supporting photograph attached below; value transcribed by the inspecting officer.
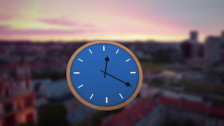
12:20
